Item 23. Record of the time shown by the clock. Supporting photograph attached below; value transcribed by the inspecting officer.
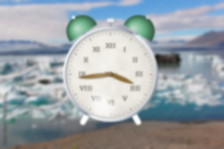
3:44
